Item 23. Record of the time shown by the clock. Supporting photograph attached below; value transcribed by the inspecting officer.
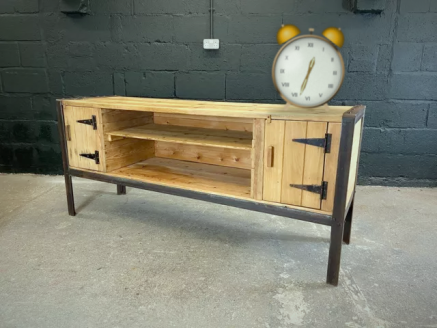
12:33
